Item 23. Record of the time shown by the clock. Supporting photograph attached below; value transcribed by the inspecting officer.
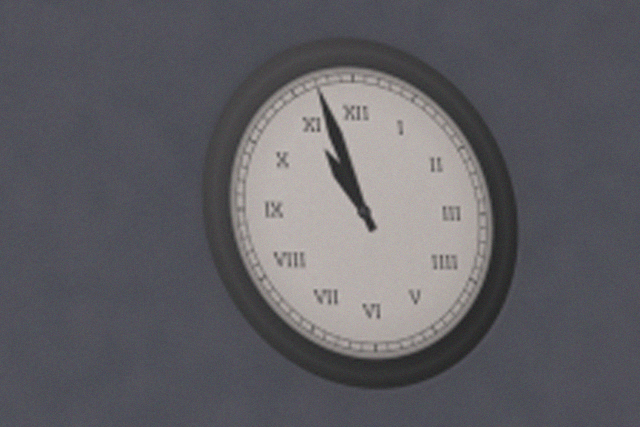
10:57
